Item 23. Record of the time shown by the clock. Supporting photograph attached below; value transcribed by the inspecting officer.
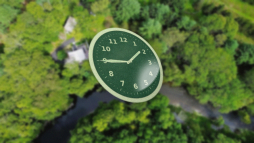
1:45
